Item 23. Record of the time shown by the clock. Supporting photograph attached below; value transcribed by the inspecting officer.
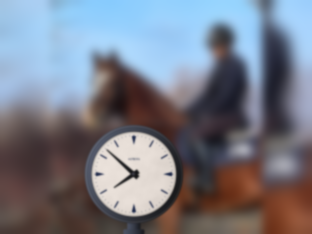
7:52
